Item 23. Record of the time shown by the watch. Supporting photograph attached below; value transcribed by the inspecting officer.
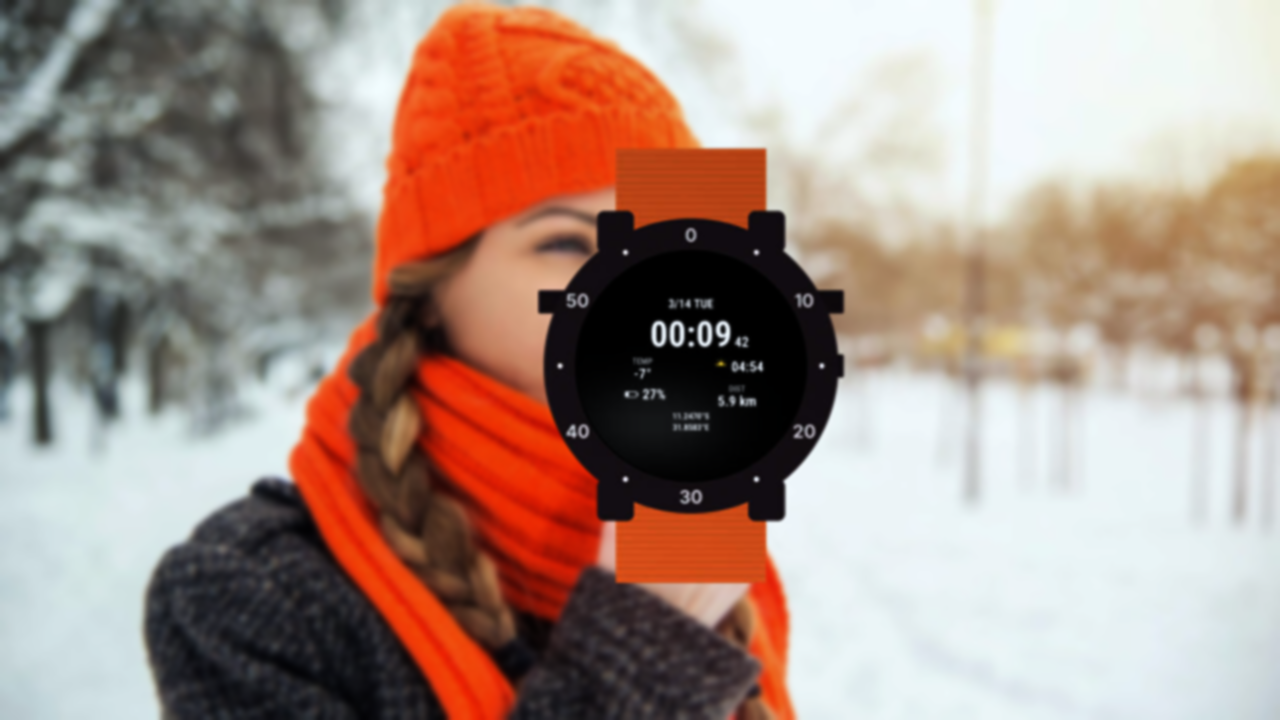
0:09
